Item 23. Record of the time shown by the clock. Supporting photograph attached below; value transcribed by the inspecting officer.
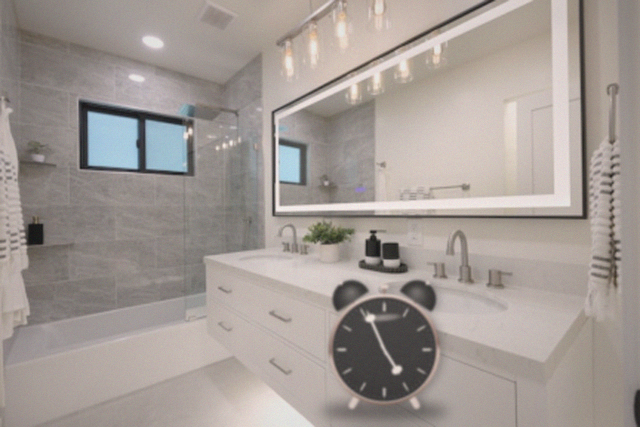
4:56
